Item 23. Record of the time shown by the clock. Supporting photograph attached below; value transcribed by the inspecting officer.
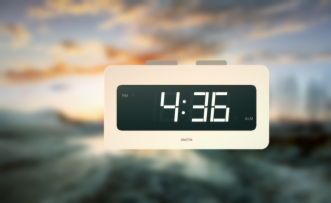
4:36
